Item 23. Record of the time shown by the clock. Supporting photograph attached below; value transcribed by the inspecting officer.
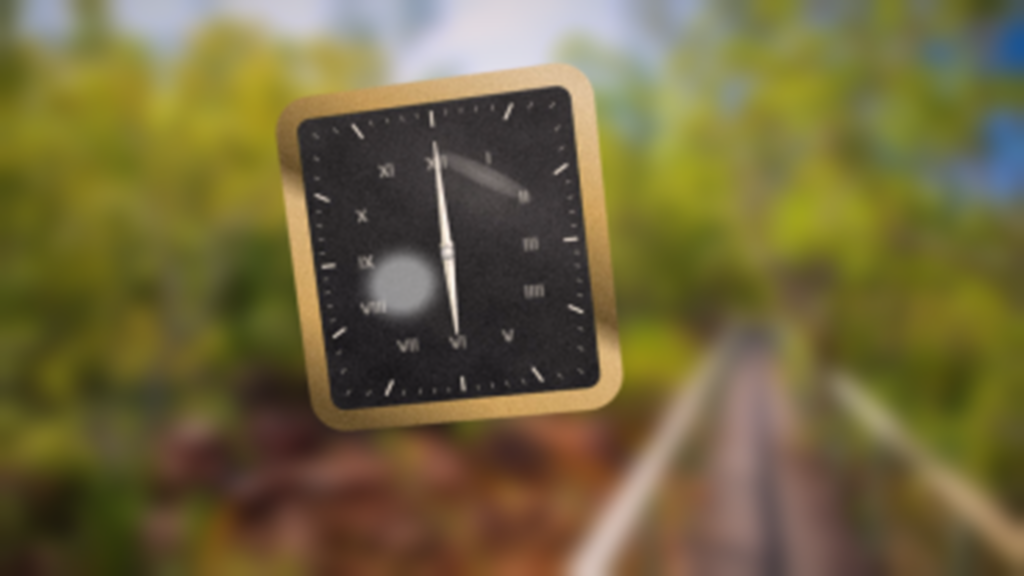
6:00
